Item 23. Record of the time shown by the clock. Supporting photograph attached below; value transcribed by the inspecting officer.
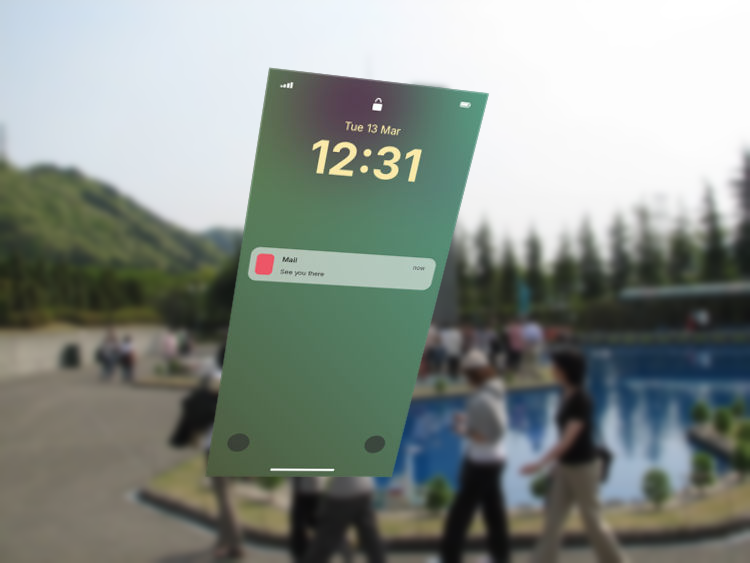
12:31
